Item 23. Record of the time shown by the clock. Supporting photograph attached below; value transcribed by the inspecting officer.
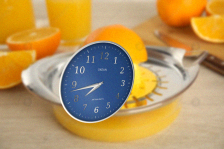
7:43
